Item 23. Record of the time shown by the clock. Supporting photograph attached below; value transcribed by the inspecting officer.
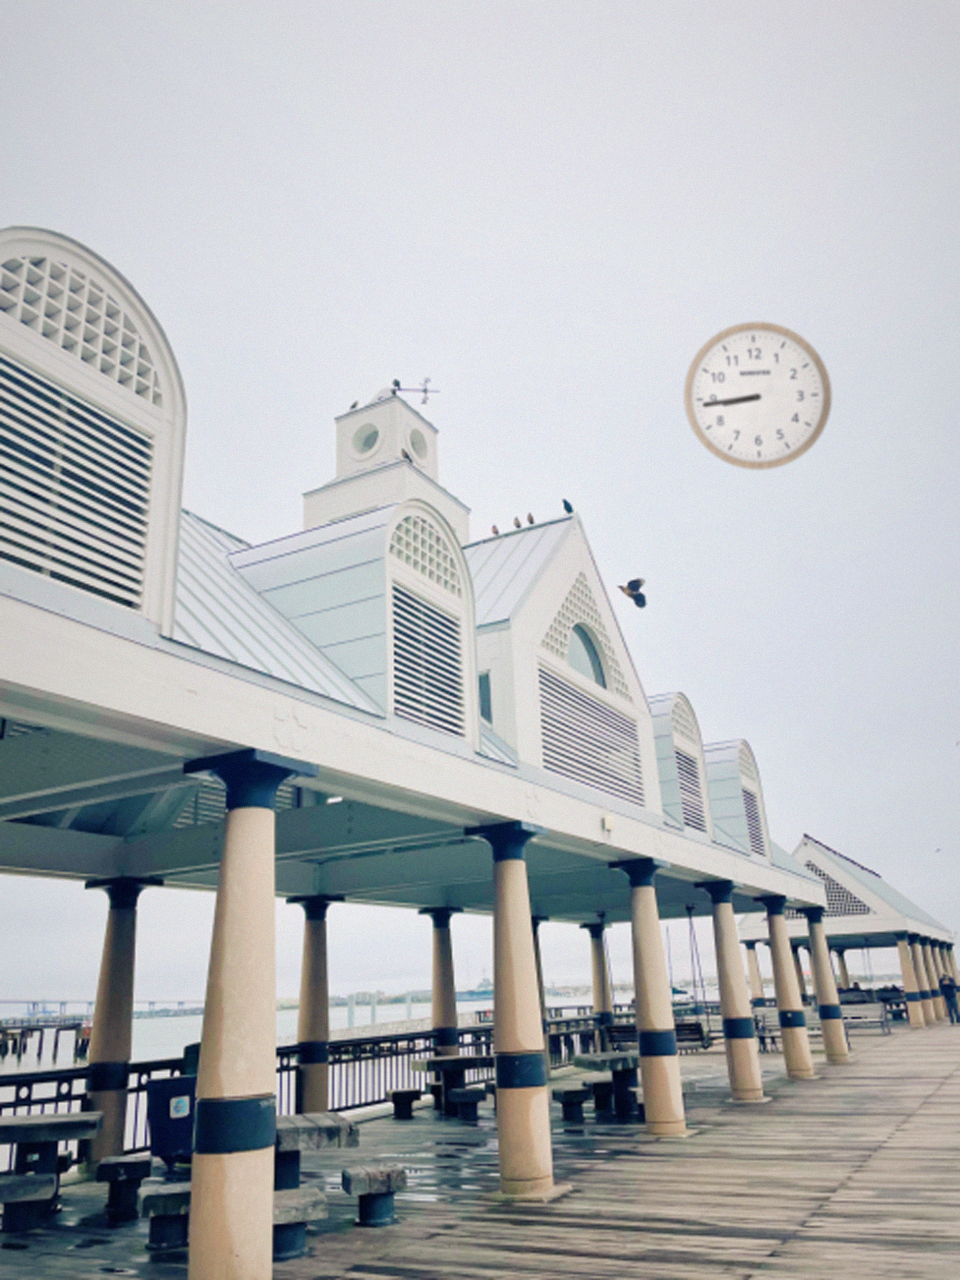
8:44
